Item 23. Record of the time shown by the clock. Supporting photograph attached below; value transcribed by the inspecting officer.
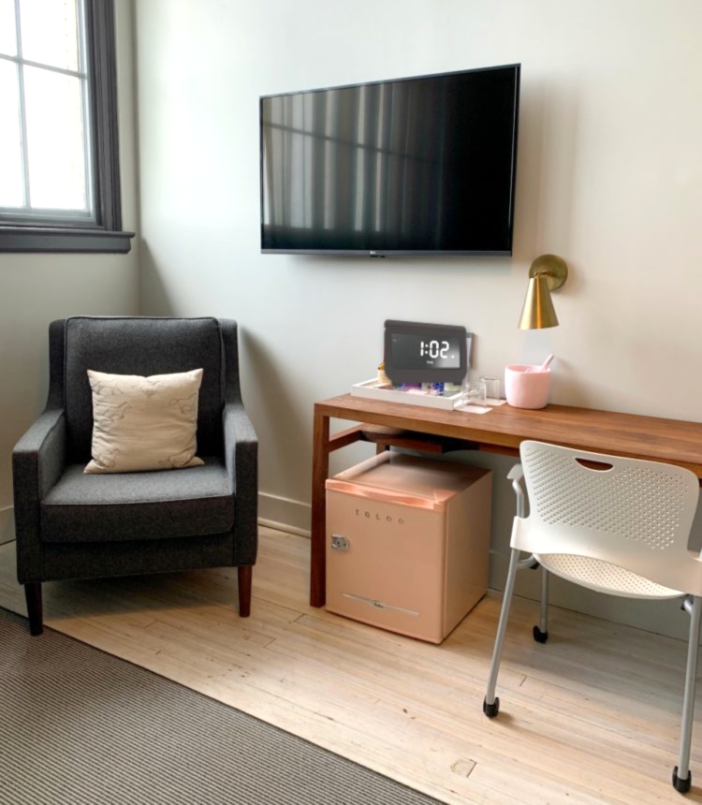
1:02
